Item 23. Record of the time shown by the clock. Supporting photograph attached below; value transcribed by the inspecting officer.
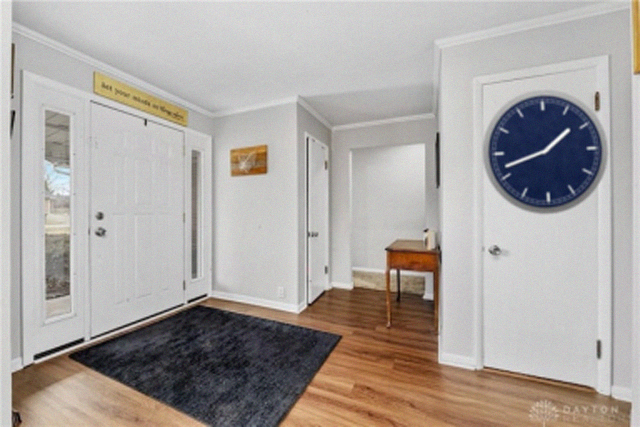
1:42
